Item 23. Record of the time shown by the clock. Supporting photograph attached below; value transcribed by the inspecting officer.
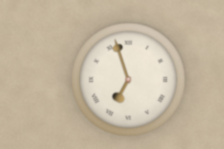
6:57
